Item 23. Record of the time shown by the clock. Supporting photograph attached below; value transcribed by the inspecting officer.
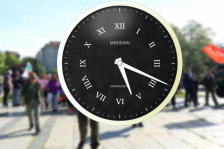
5:19
